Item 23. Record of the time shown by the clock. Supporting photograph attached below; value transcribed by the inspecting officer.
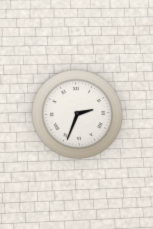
2:34
